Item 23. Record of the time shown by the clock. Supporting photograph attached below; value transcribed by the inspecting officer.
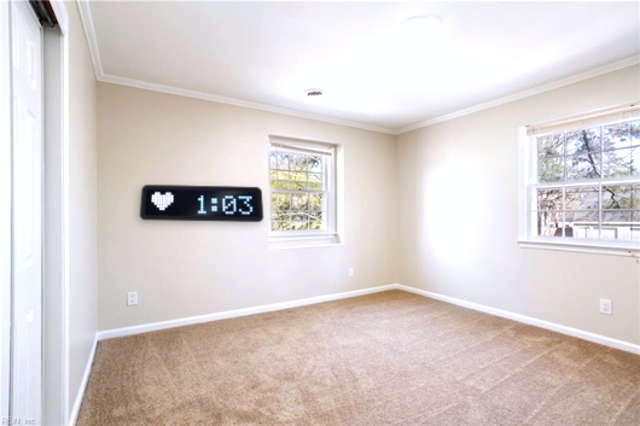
1:03
